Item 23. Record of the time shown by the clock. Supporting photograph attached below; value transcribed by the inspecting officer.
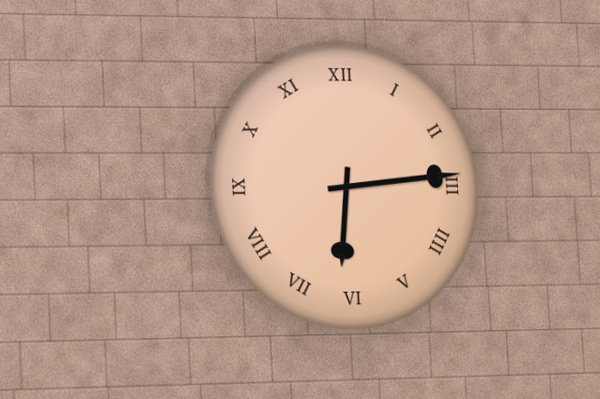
6:14
